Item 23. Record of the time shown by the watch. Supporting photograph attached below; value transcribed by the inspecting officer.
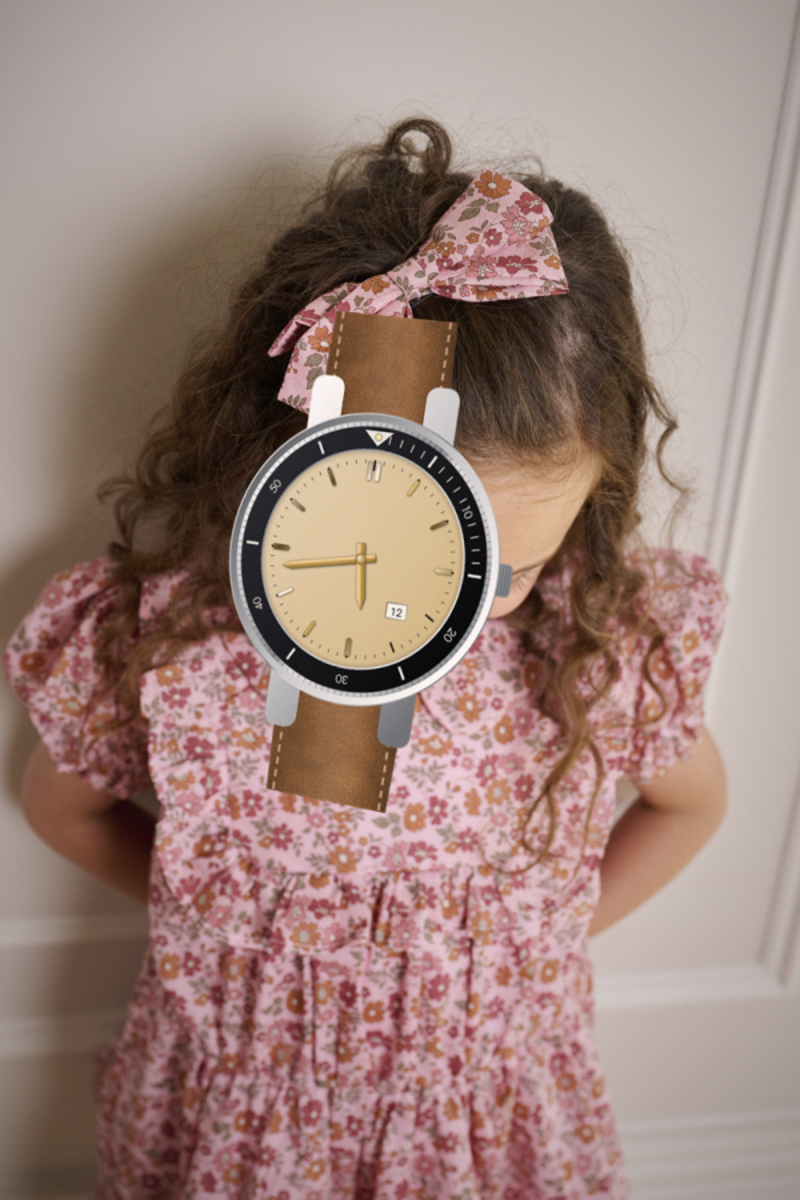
5:43
